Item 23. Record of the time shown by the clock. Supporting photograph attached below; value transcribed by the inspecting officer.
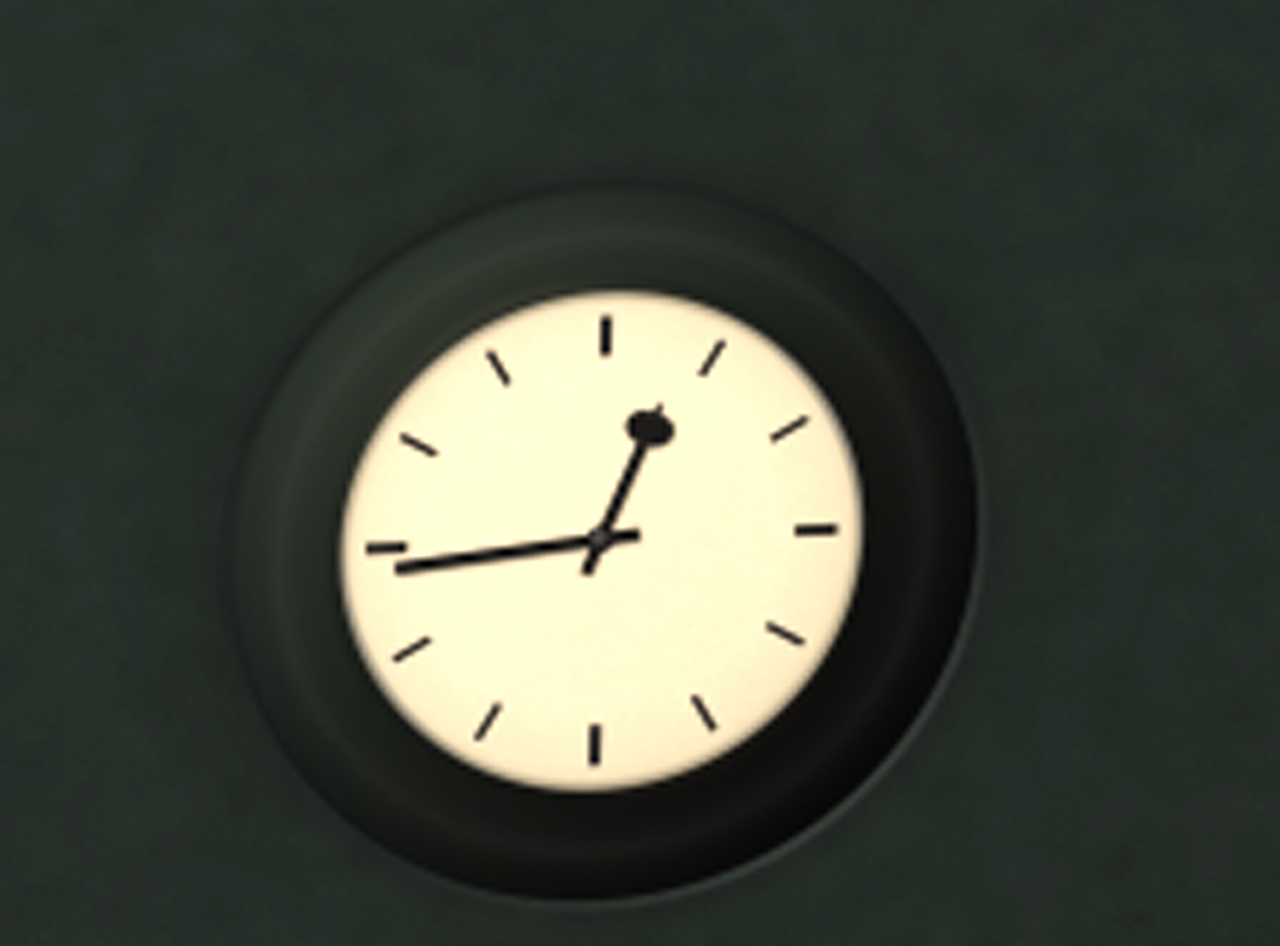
12:44
